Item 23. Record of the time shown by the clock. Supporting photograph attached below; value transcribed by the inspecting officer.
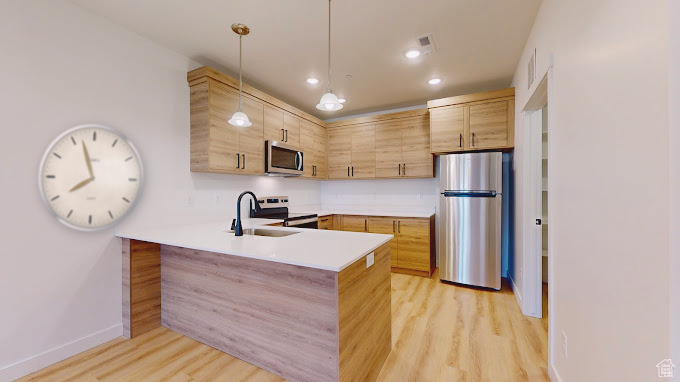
7:57
